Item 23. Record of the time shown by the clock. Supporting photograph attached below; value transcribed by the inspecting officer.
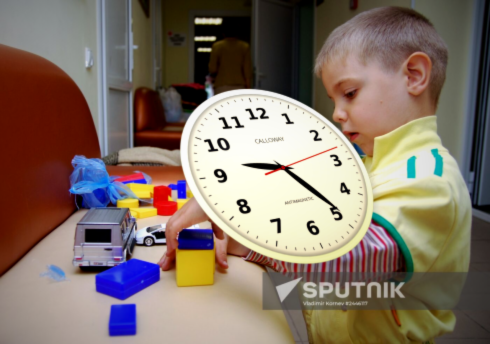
9:24:13
